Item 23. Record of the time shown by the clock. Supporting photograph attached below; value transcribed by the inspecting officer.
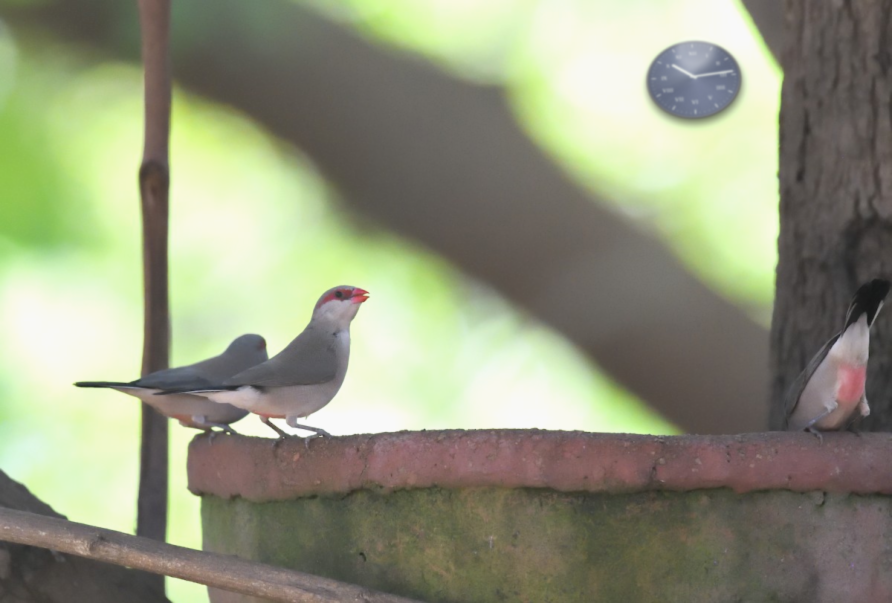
10:14
